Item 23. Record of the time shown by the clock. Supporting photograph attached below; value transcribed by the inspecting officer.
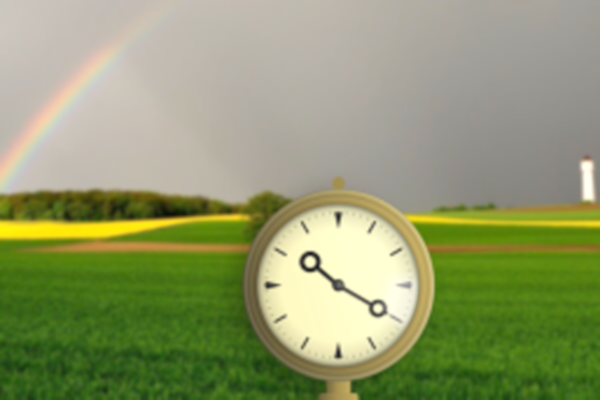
10:20
